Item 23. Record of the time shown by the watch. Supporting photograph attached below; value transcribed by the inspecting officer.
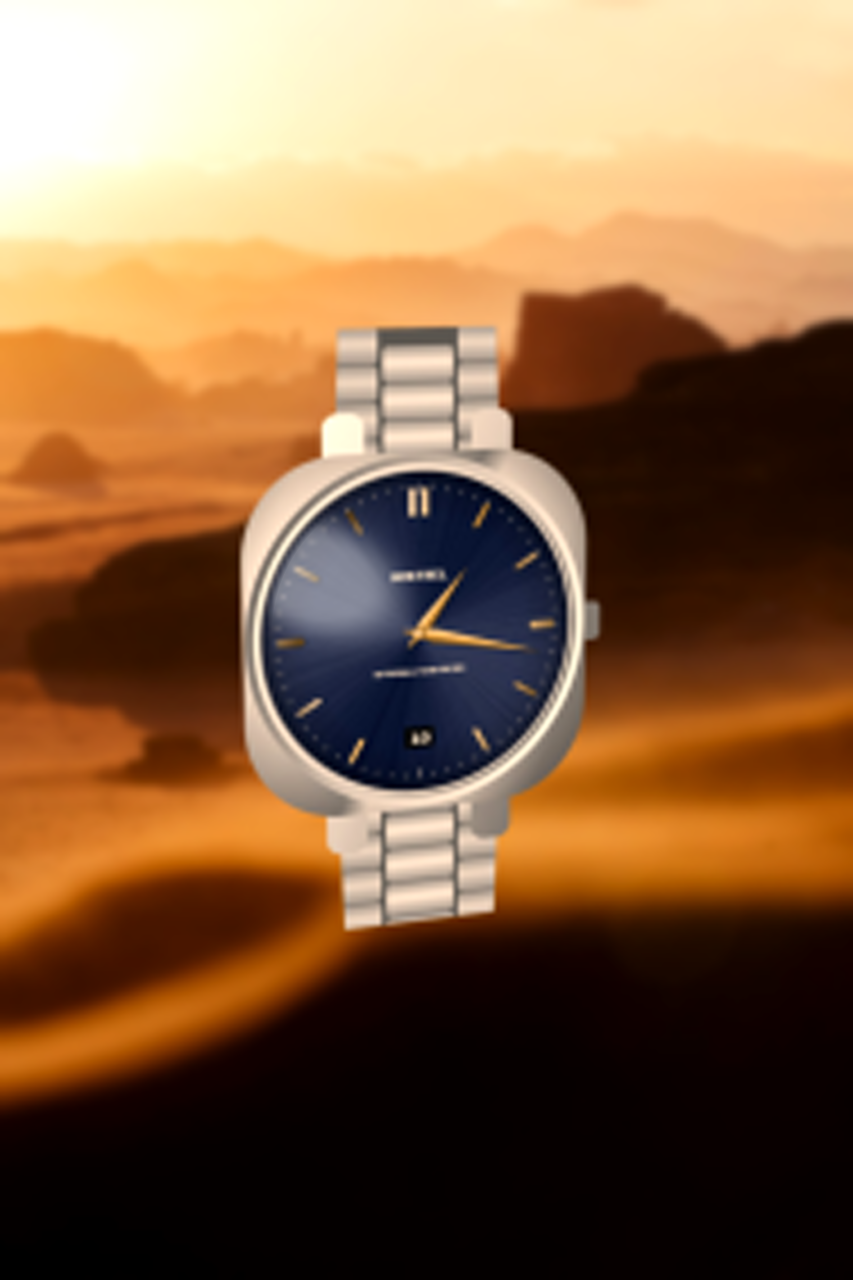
1:17
